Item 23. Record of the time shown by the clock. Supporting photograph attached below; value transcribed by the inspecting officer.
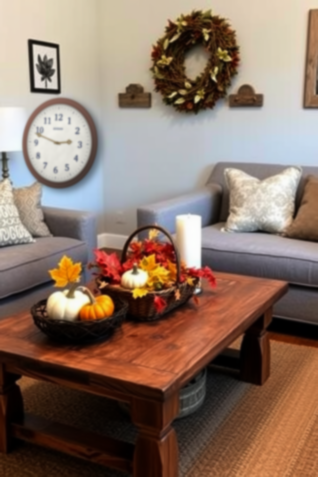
2:48
